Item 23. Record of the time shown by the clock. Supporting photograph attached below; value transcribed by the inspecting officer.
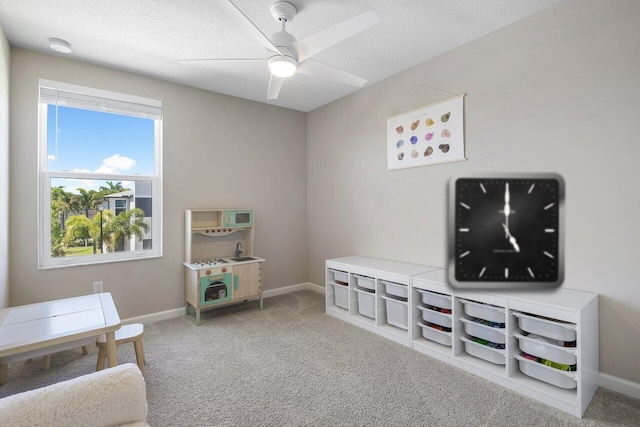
5:00
